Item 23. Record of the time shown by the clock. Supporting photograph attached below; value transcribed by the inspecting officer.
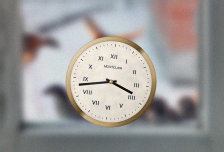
3:43
